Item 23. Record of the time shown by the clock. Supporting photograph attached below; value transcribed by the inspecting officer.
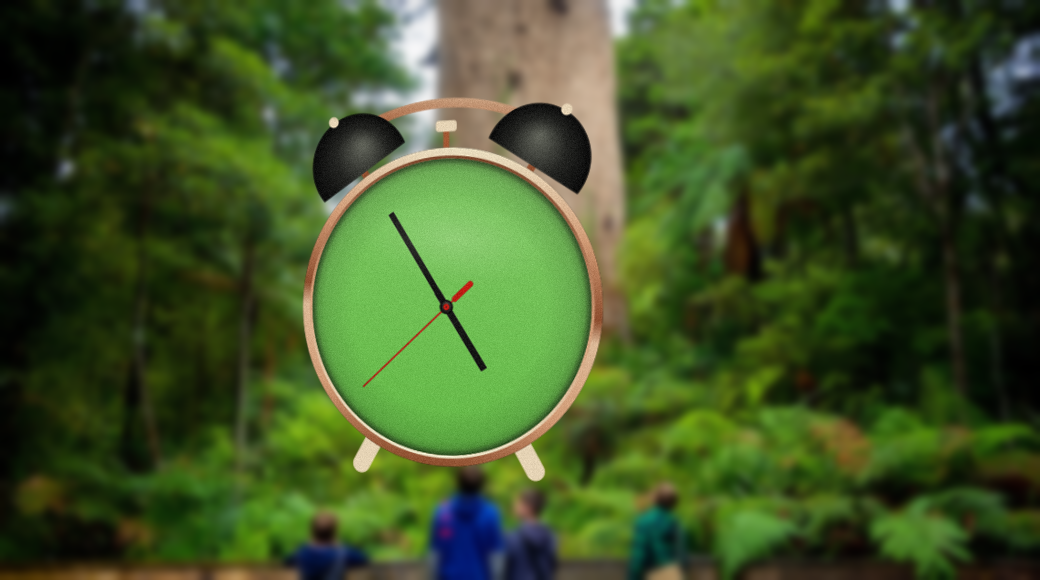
4:54:38
